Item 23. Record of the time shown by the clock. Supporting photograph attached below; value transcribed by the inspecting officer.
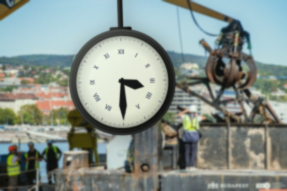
3:30
